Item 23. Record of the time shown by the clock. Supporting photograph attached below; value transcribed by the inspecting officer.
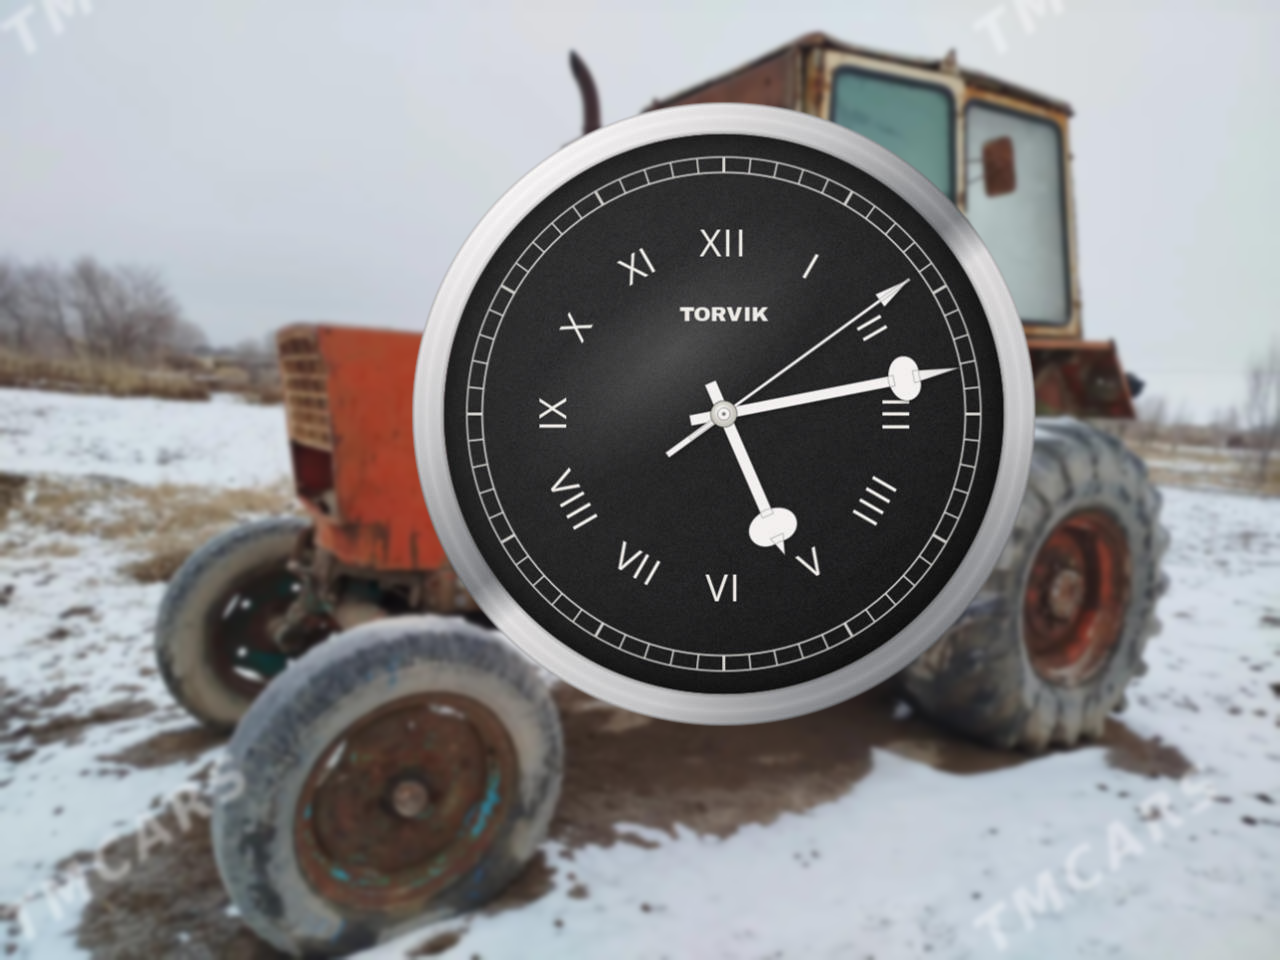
5:13:09
